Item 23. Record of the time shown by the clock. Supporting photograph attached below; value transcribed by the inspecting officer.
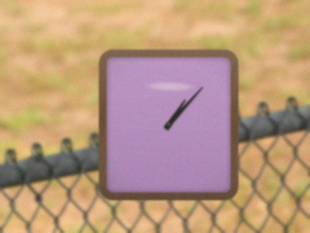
1:07
